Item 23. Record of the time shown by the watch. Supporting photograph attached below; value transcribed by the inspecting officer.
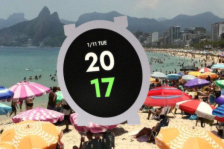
20:17
